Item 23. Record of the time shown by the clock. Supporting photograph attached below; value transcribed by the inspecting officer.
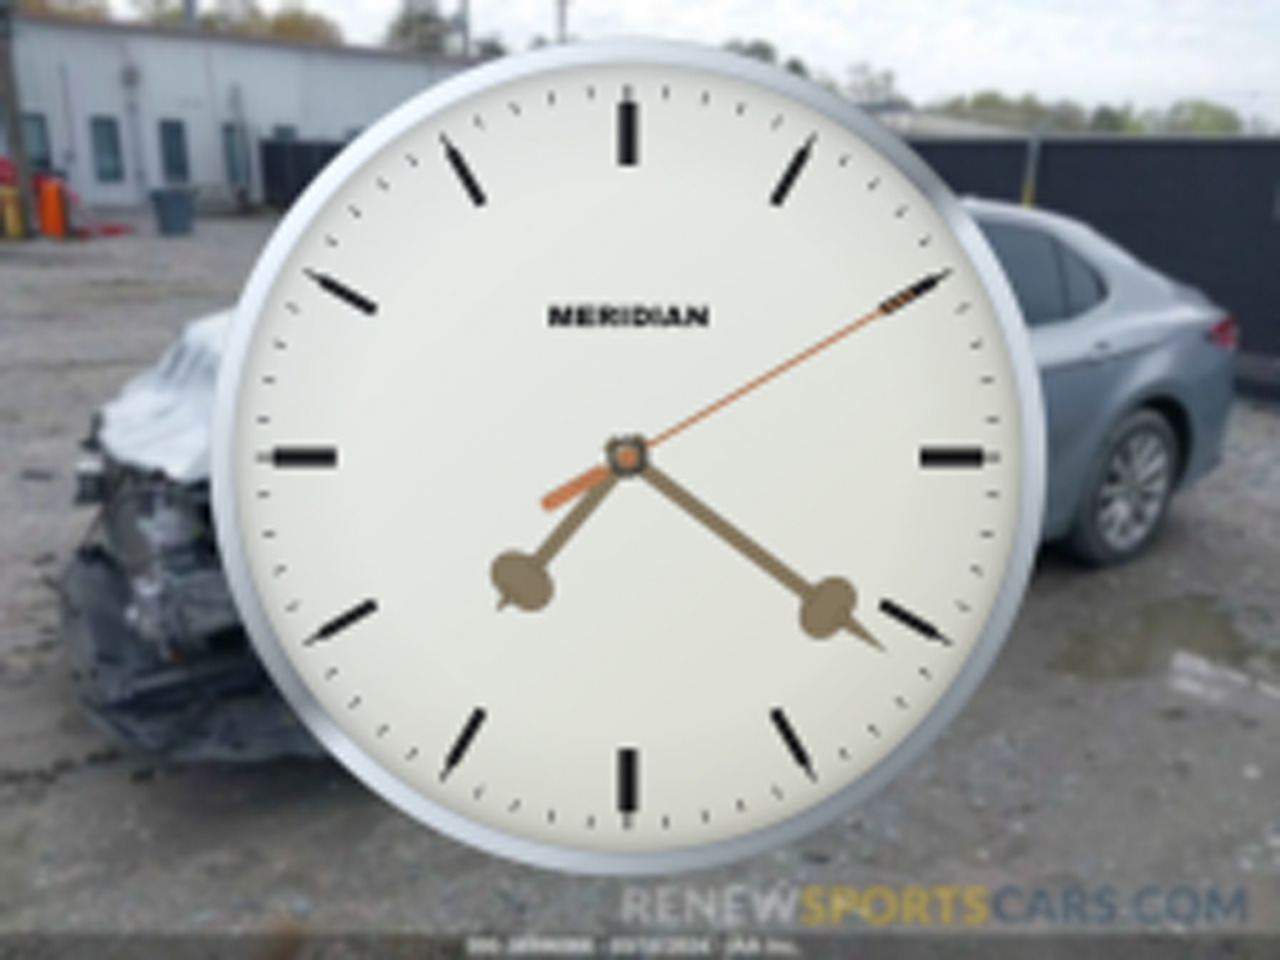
7:21:10
